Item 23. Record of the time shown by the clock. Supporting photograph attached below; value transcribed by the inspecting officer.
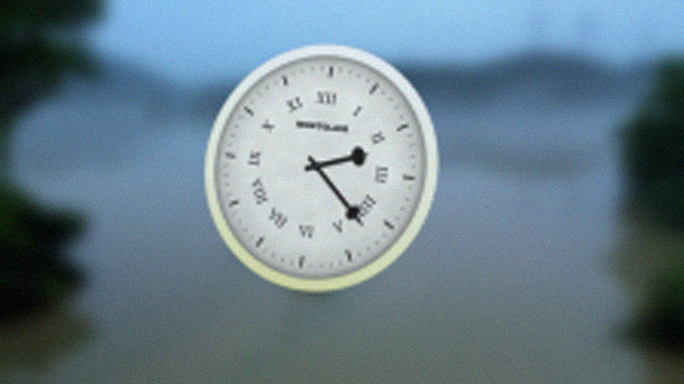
2:22
